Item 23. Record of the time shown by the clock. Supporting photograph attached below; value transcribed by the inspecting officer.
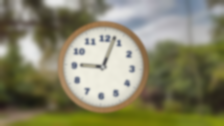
9:03
